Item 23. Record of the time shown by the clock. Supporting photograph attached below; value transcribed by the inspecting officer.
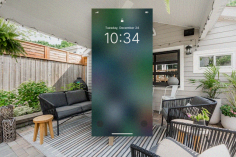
10:34
